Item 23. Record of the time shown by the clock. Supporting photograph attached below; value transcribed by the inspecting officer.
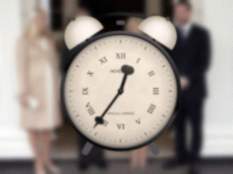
12:36
